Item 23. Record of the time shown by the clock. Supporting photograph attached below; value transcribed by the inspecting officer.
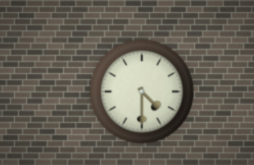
4:30
